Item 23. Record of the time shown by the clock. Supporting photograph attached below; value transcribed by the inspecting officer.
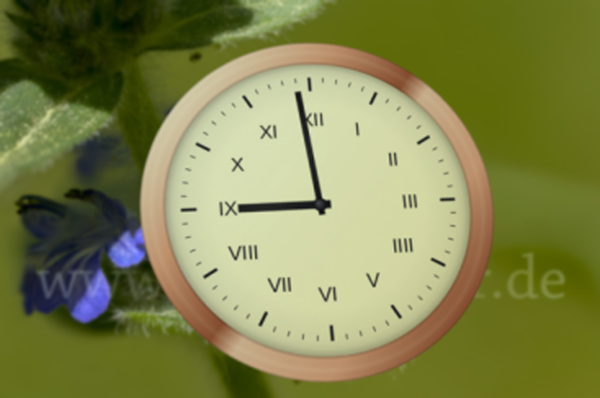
8:59
